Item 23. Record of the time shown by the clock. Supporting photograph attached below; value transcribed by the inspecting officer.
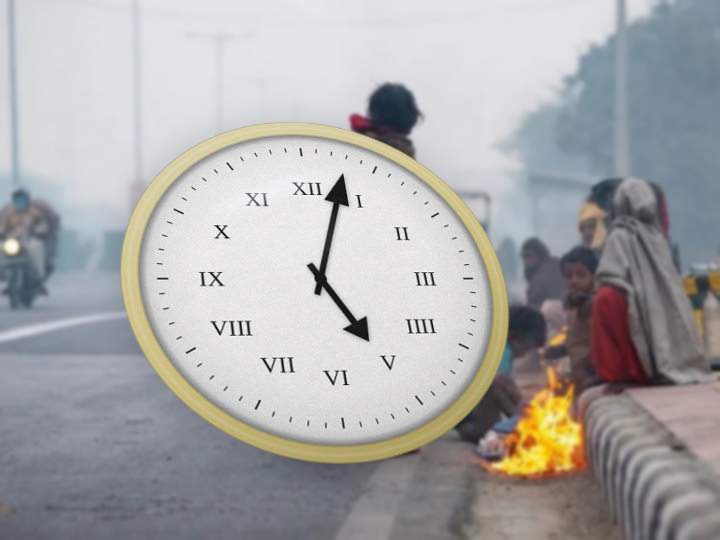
5:03
